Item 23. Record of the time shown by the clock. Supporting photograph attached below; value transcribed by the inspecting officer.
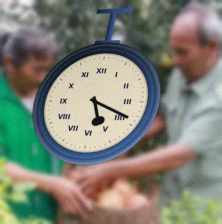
5:19
